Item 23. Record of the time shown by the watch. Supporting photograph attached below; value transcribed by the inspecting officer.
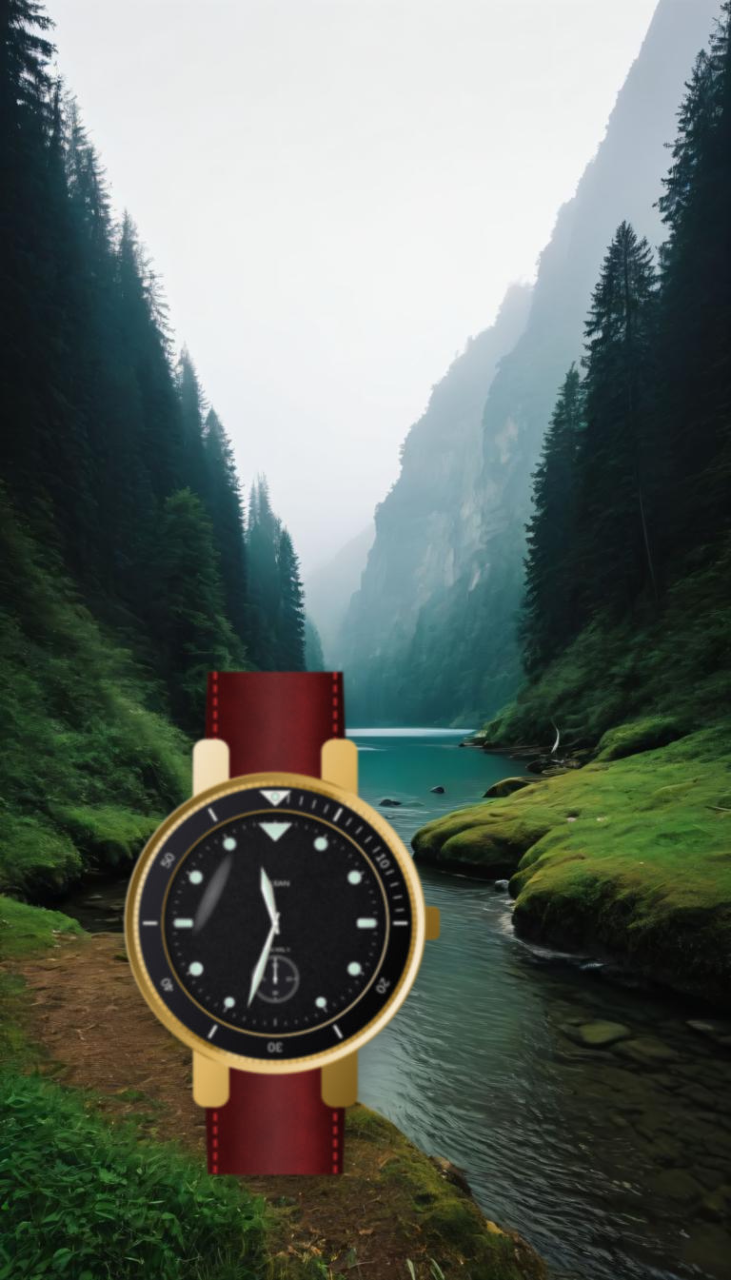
11:33
